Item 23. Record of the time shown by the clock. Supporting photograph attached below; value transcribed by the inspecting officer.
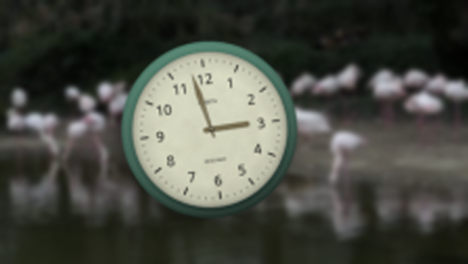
2:58
